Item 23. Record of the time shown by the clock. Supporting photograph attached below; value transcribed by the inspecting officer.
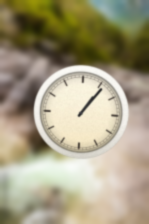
1:06
